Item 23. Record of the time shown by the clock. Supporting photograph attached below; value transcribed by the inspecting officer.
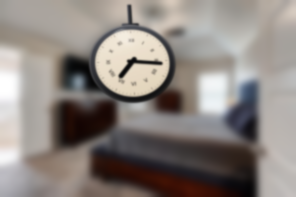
7:16
